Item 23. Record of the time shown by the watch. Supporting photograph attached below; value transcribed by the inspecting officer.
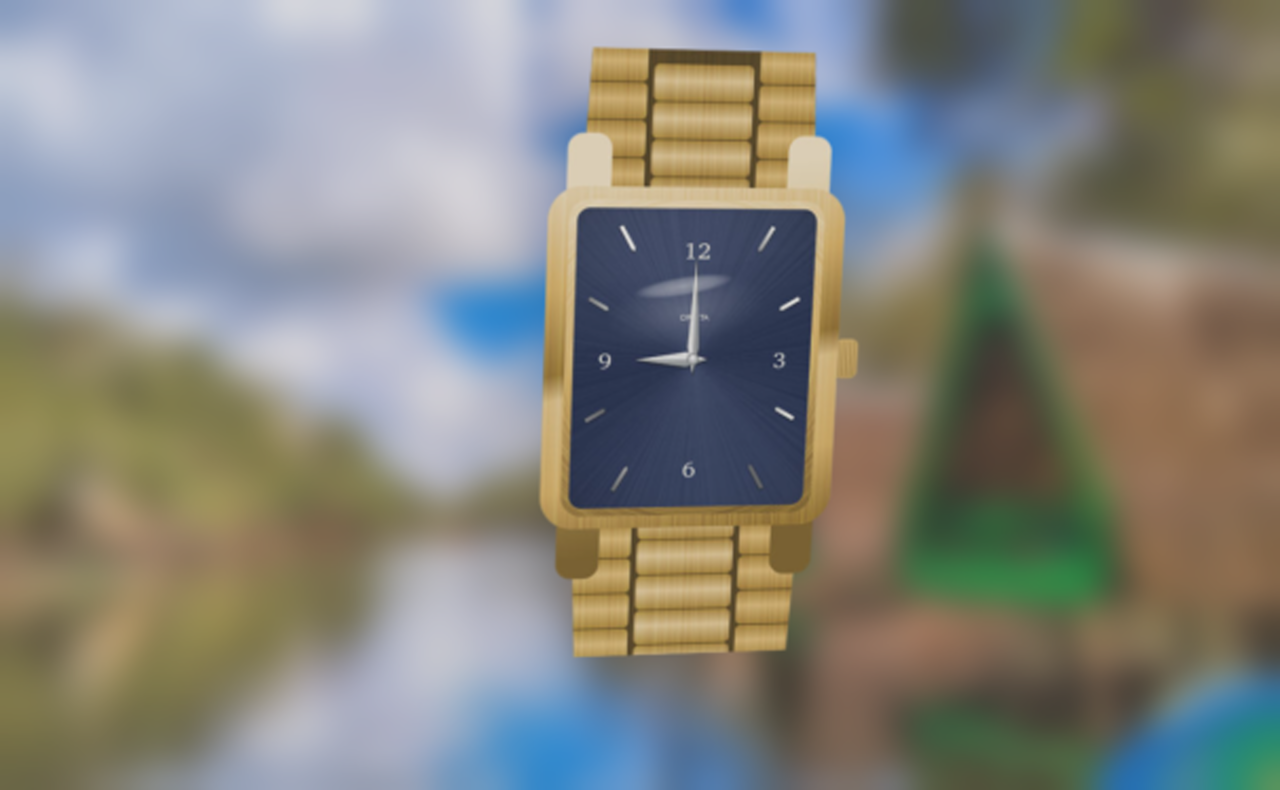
9:00
